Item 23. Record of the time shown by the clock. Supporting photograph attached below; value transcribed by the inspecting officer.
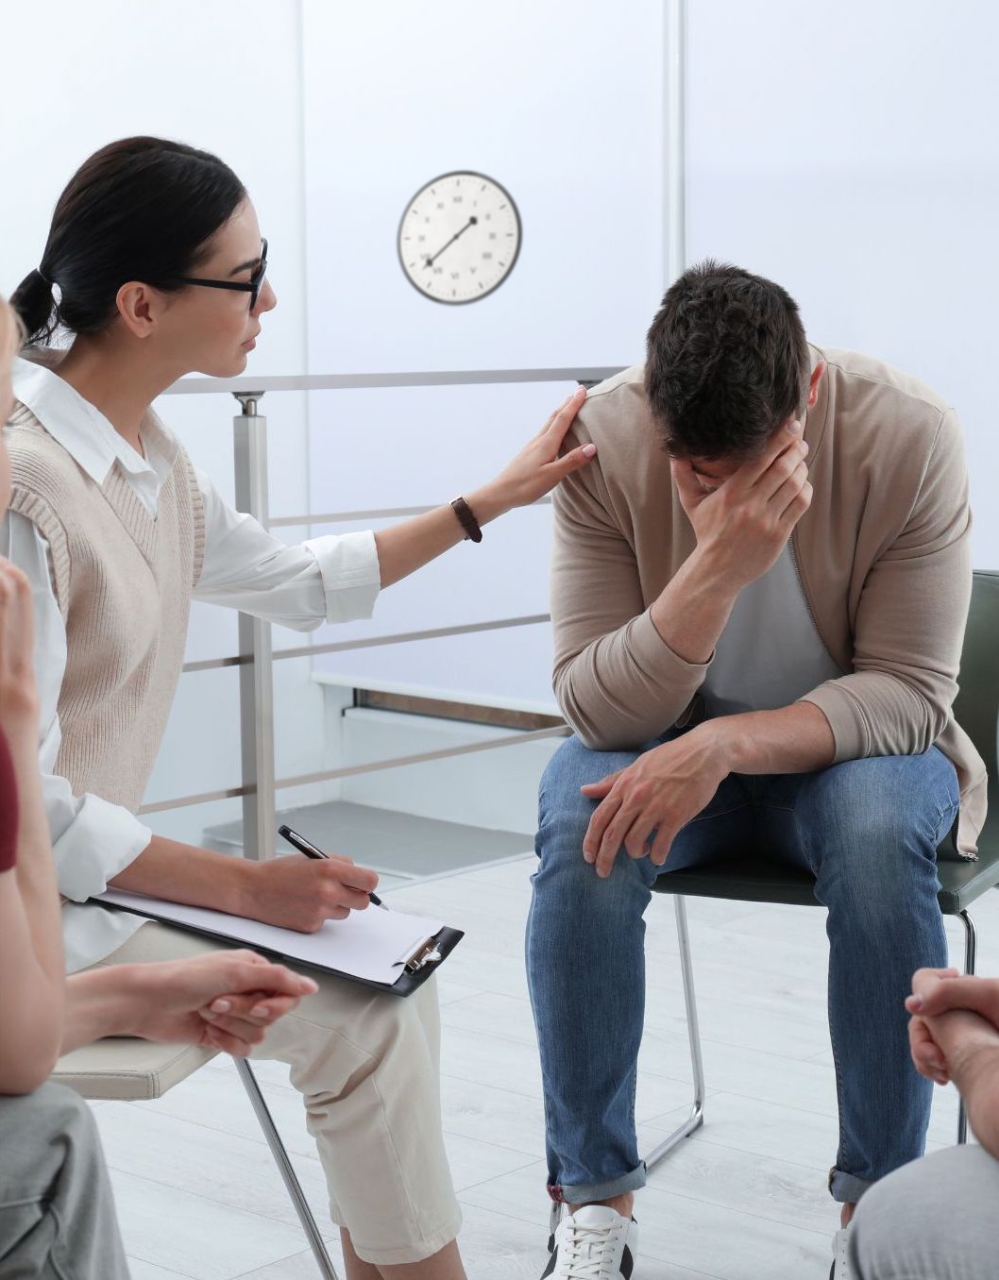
1:38
